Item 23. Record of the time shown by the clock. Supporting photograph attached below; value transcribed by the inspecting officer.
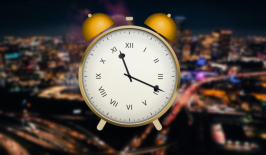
11:19
